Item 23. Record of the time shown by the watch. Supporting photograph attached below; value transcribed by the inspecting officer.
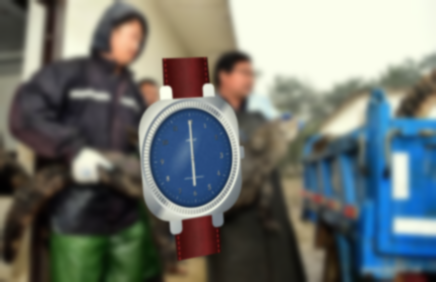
6:00
